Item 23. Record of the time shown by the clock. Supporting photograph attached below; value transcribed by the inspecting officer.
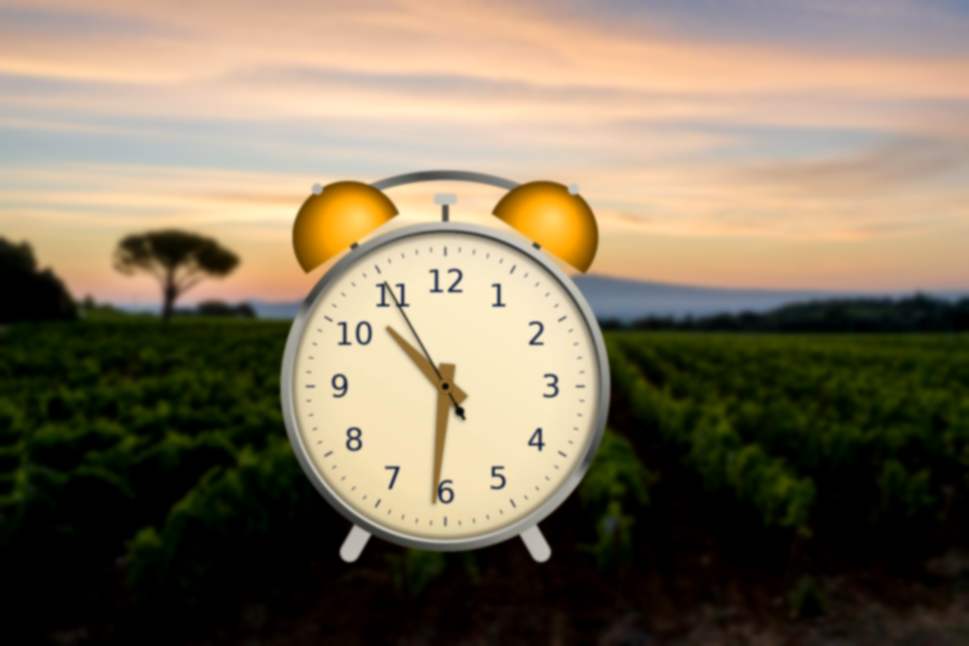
10:30:55
